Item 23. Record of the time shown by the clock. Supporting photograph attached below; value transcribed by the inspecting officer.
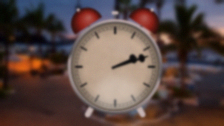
2:12
